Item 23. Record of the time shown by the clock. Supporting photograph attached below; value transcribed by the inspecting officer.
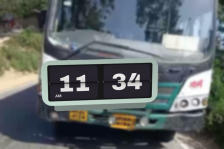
11:34
